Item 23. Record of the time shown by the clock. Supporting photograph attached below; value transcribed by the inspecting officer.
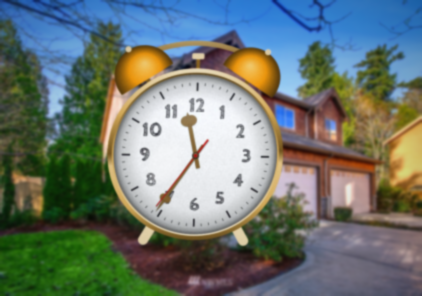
11:35:36
